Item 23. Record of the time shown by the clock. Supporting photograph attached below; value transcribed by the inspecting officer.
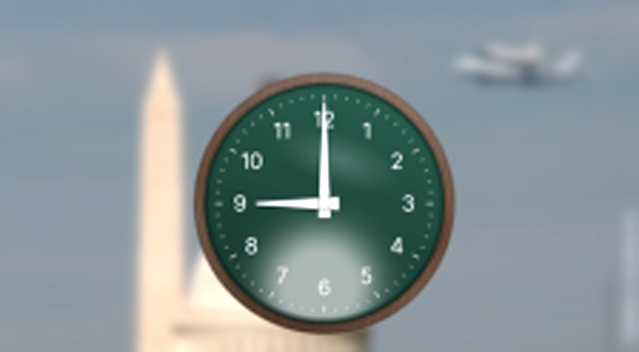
9:00
